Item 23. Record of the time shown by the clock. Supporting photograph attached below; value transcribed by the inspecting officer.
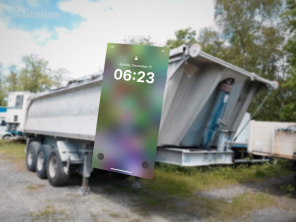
6:23
